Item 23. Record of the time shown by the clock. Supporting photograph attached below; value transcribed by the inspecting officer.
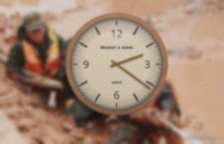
2:21
